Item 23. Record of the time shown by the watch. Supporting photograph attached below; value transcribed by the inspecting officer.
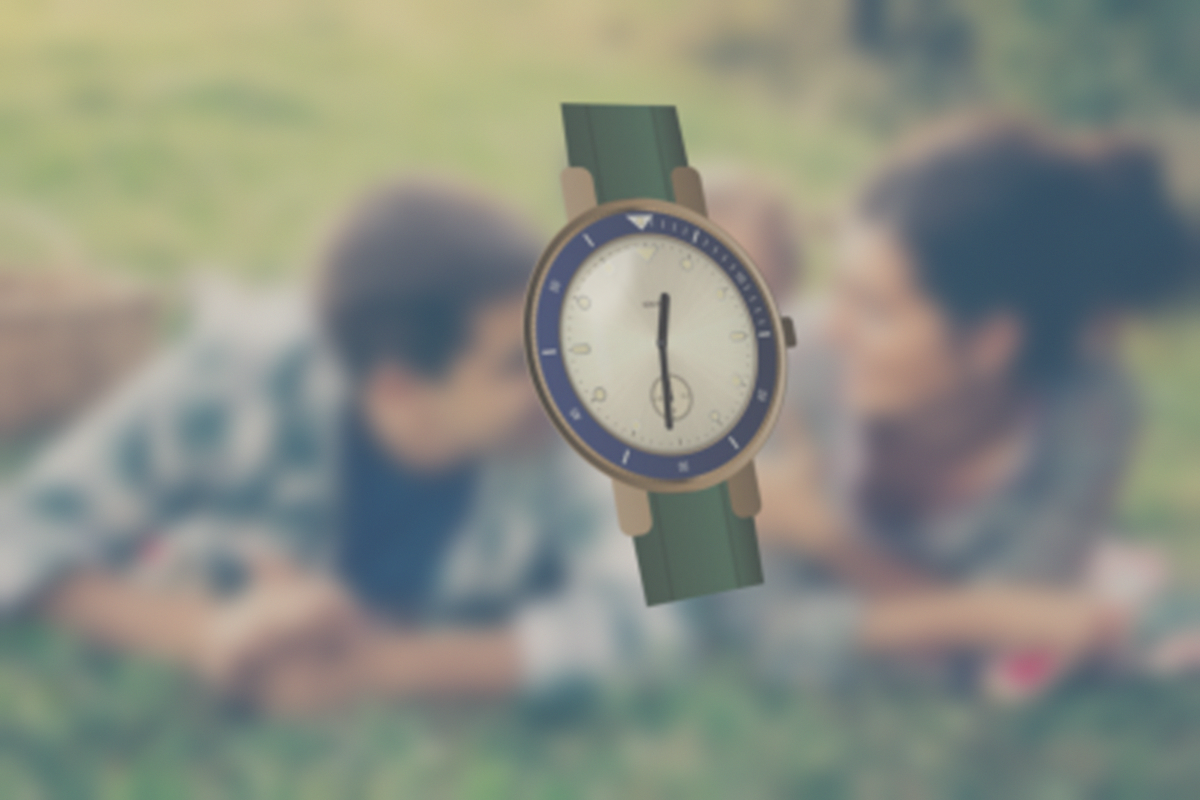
12:31
